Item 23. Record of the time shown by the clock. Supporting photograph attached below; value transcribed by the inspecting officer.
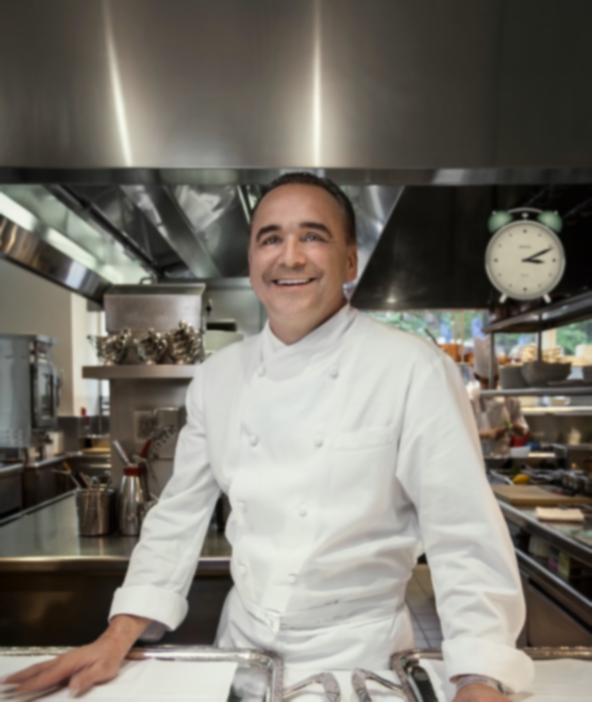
3:11
